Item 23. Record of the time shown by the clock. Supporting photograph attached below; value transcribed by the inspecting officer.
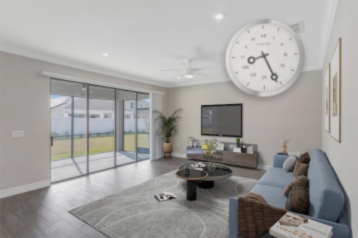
8:26
